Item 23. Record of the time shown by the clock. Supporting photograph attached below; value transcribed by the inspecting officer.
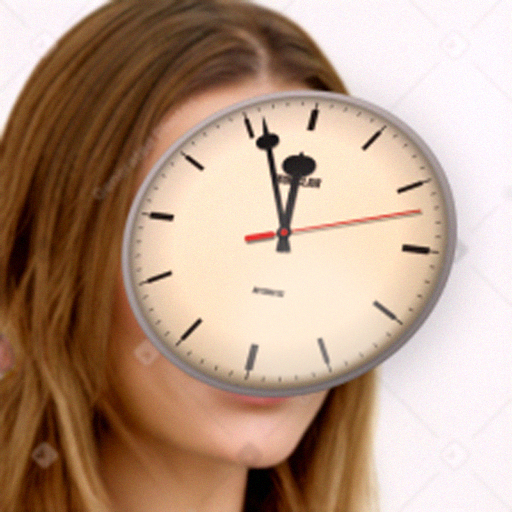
11:56:12
